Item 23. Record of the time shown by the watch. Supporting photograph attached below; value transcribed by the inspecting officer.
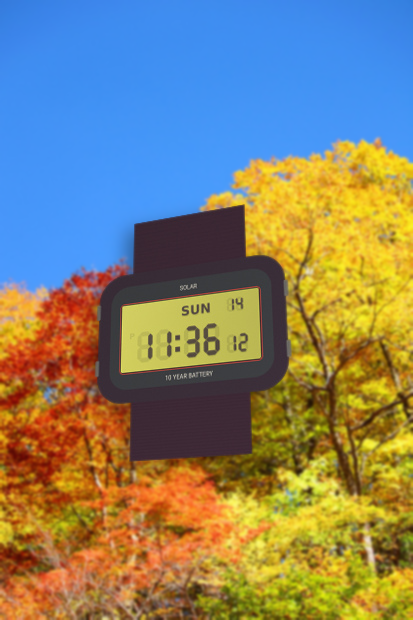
11:36:12
